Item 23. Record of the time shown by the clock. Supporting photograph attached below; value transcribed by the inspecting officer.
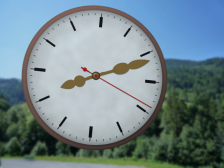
8:11:19
